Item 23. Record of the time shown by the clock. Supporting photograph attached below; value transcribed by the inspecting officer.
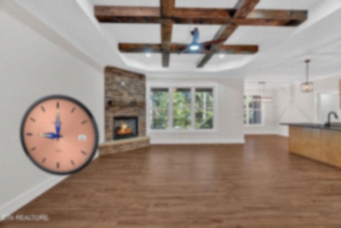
9:00
